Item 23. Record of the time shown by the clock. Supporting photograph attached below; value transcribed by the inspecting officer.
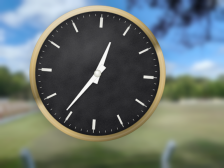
12:36
